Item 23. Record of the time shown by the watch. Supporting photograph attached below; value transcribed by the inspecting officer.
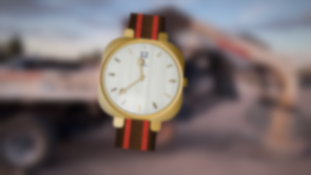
11:38
